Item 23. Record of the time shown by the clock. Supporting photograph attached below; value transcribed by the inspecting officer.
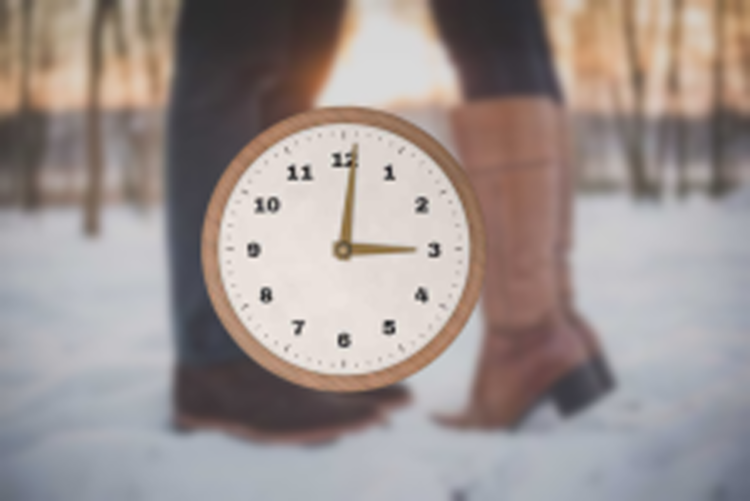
3:01
